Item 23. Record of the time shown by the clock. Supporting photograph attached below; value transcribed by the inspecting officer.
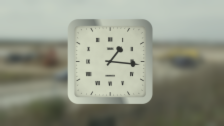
1:16
